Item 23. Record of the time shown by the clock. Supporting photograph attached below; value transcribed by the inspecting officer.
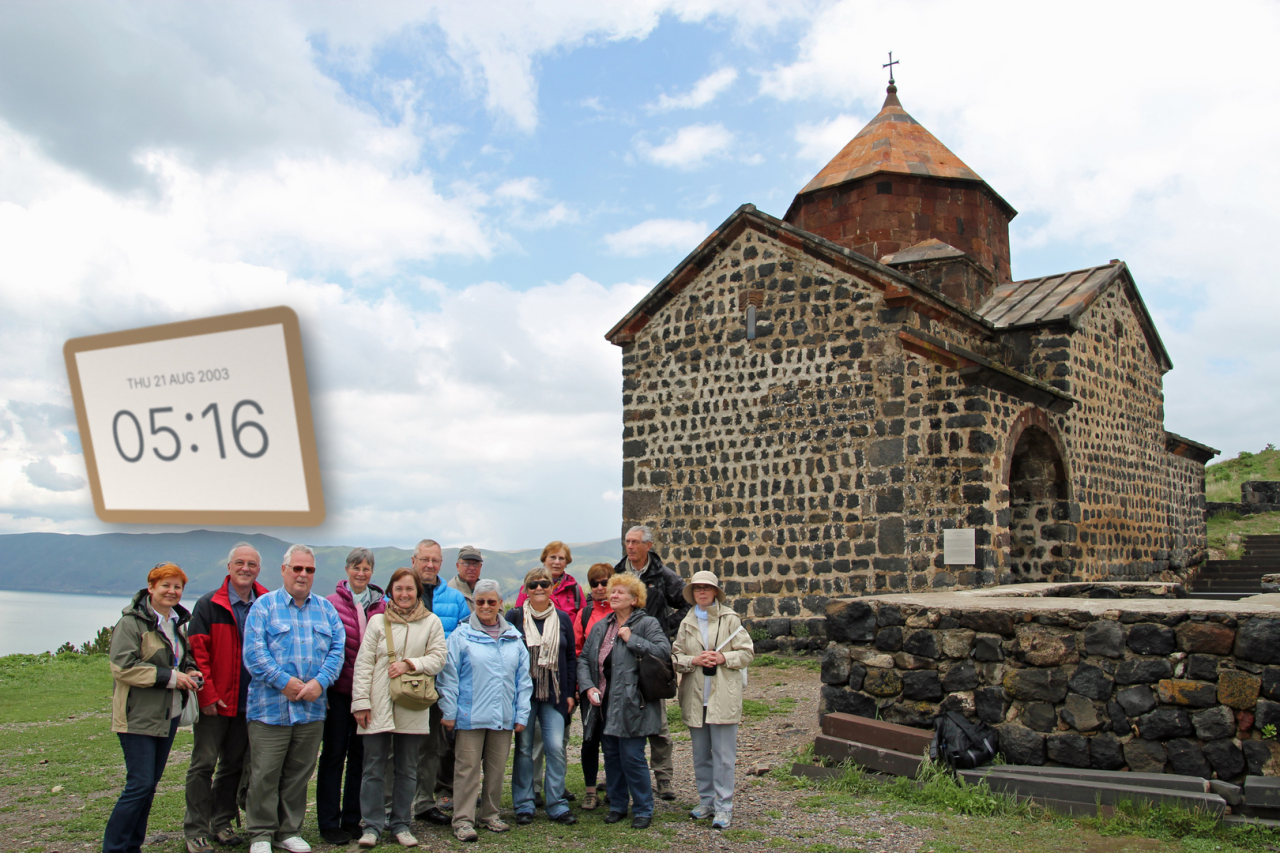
5:16
